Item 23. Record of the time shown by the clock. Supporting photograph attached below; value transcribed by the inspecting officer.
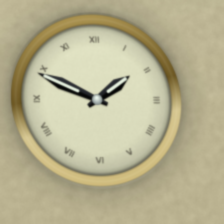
1:49
